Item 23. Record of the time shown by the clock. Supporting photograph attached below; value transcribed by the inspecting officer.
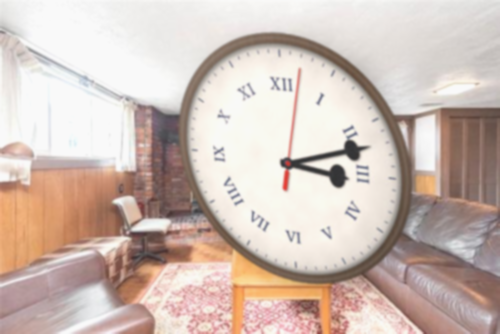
3:12:02
